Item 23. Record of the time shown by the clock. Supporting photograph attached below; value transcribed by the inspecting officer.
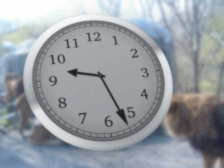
9:27
